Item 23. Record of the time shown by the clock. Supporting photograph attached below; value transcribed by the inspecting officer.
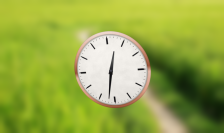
12:32
